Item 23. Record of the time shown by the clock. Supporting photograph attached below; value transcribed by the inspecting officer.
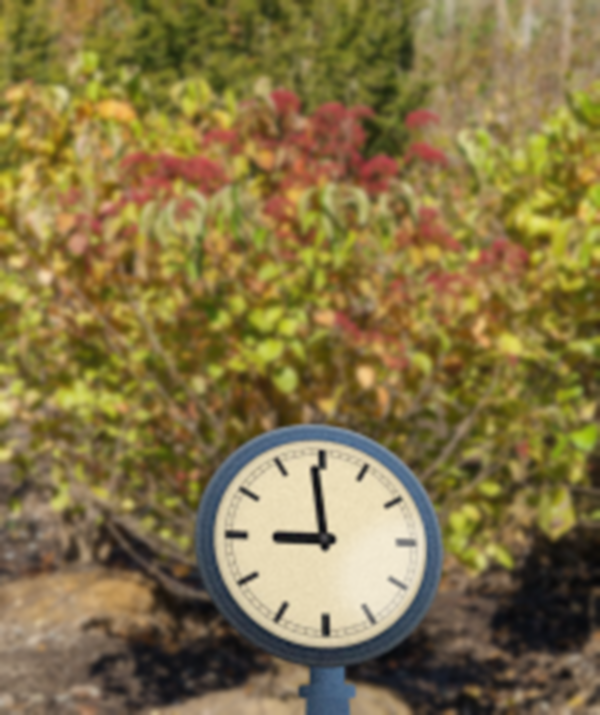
8:59
